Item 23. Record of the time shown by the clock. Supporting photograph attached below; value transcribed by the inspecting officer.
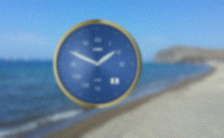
1:49
